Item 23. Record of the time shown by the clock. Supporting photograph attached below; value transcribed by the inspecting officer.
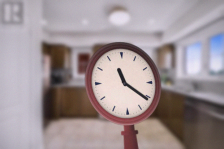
11:21
